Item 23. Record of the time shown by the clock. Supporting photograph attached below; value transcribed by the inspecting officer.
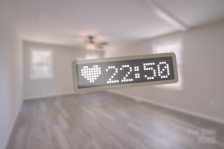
22:50
